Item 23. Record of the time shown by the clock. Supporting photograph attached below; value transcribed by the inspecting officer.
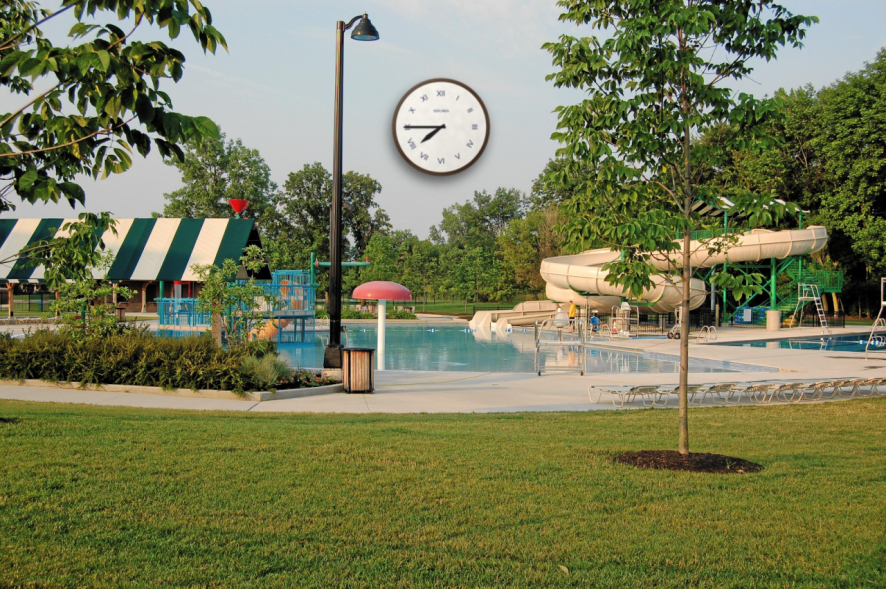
7:45
